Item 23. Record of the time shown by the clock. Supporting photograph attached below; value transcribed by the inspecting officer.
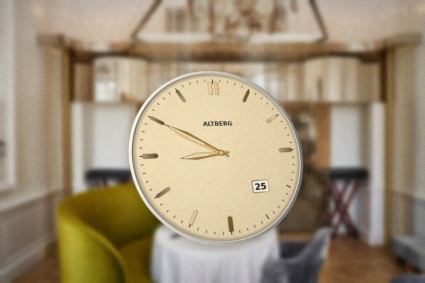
8:50
